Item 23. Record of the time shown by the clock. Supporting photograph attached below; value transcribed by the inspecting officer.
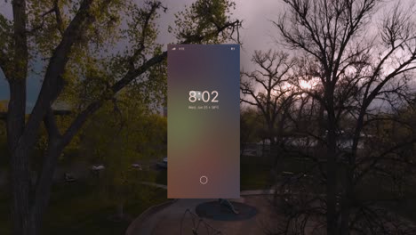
8:02
